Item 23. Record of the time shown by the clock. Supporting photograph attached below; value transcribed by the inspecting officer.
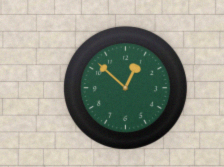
12:52
